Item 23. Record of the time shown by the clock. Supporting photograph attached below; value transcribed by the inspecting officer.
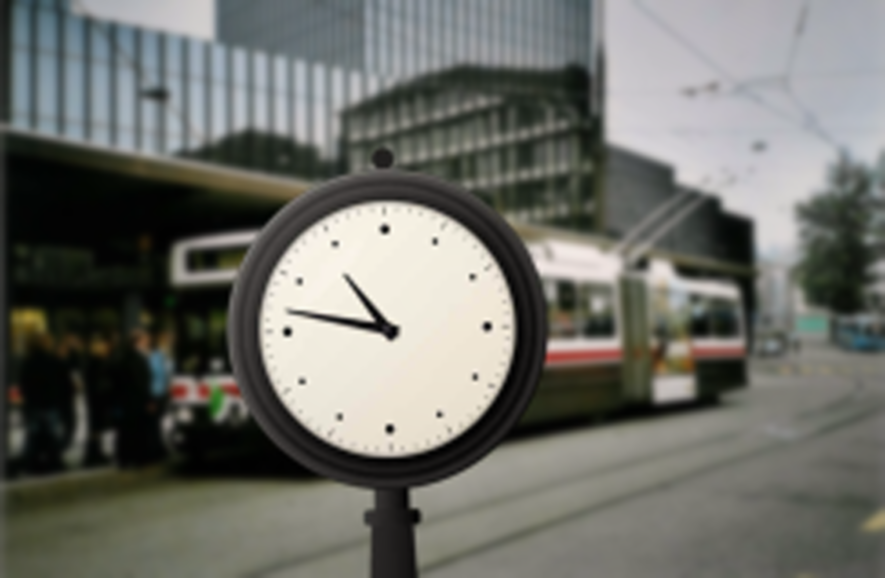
10:47
